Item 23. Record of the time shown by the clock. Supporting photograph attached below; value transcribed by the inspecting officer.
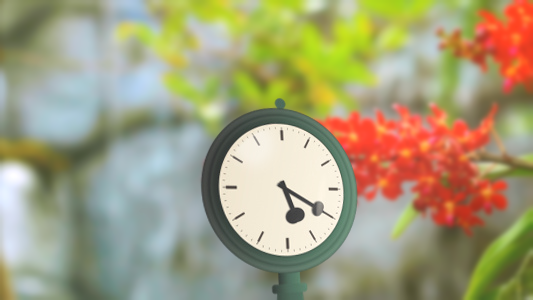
5:20
